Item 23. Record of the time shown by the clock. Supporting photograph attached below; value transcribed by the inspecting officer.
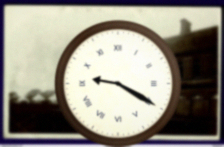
9:20
